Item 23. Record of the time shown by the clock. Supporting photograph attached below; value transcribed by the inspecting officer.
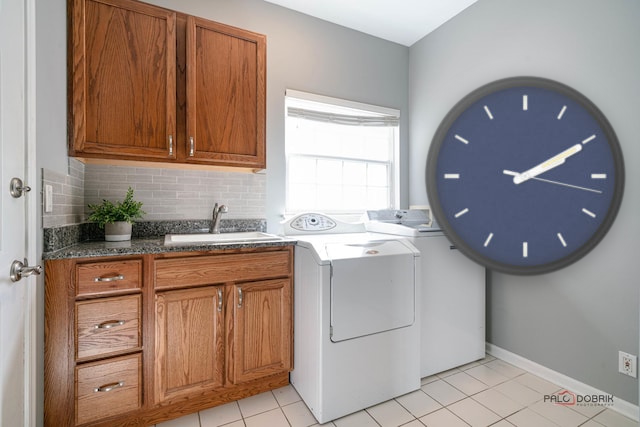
2:10:17
